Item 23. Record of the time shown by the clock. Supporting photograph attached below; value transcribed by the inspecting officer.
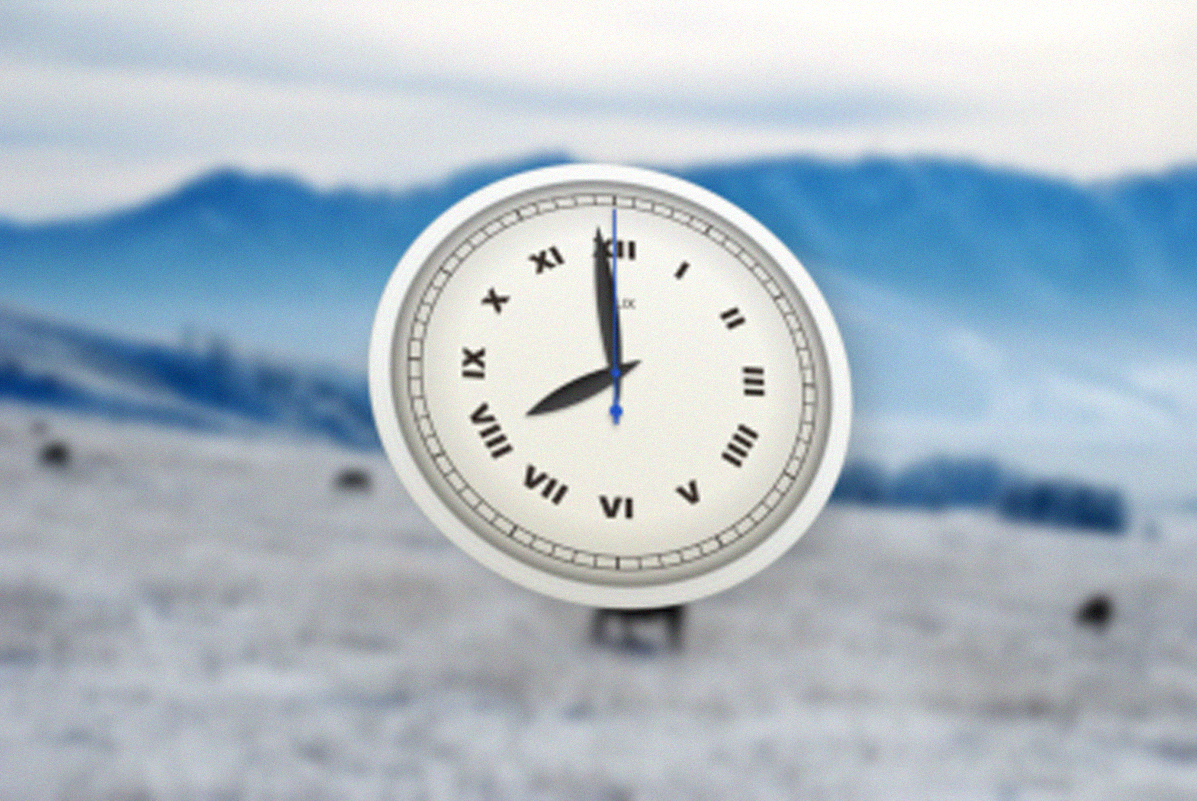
7:59:00
